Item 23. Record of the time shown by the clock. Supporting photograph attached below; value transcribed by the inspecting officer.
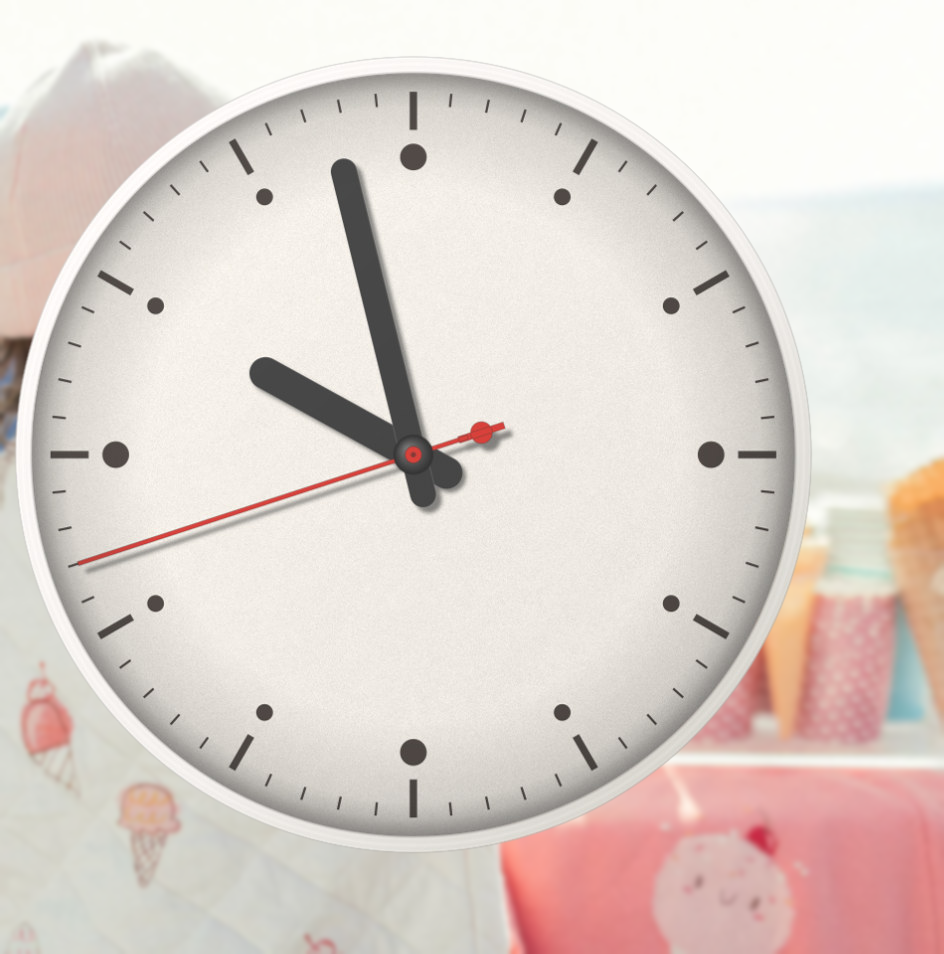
9:57:42
